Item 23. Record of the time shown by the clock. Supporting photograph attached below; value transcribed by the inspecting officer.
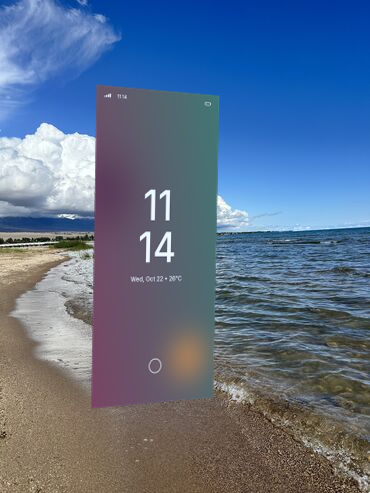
11:14
